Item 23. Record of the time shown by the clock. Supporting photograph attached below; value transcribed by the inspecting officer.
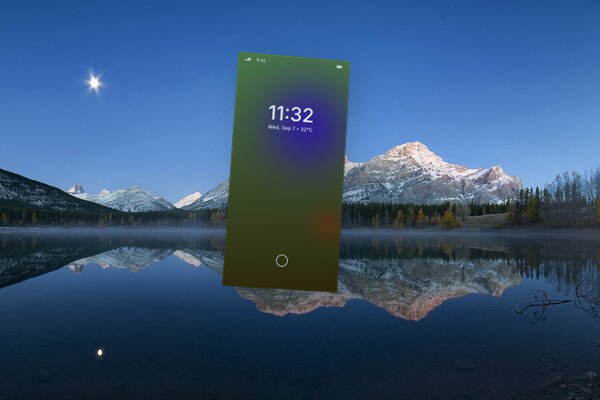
11:32
